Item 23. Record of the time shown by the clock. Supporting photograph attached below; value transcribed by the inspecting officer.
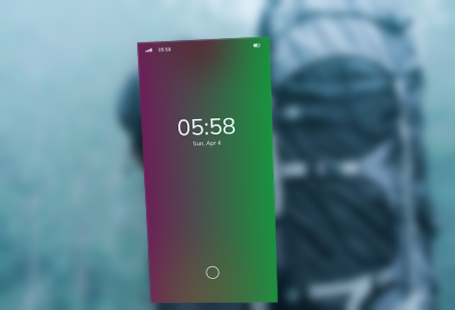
5:58
